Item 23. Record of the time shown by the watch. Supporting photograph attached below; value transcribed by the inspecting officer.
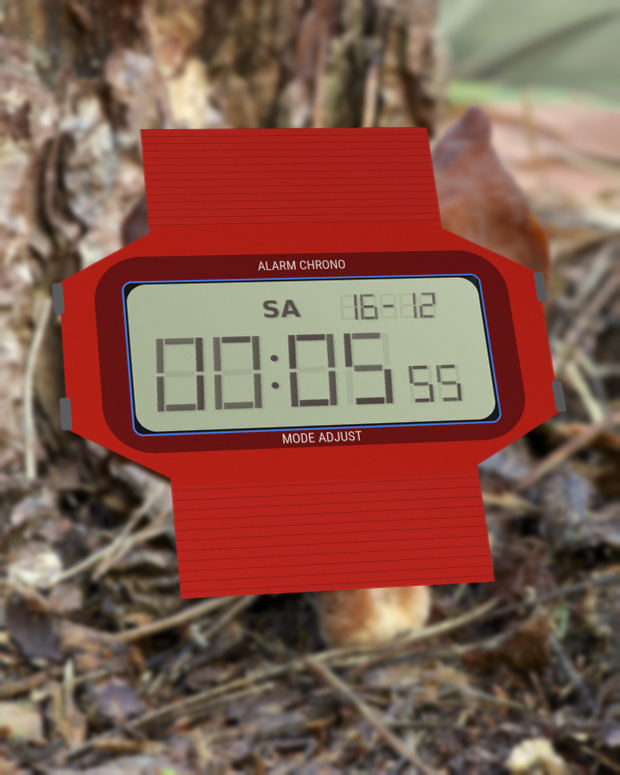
0:05:55
